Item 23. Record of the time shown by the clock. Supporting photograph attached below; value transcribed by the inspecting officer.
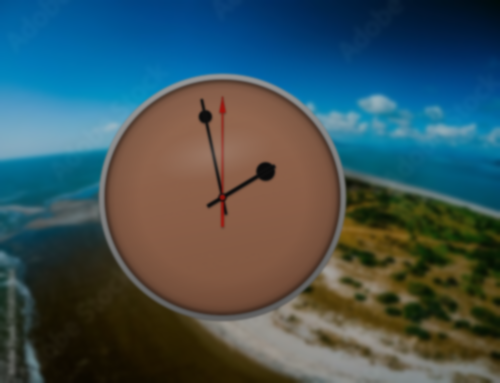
1:58:00
